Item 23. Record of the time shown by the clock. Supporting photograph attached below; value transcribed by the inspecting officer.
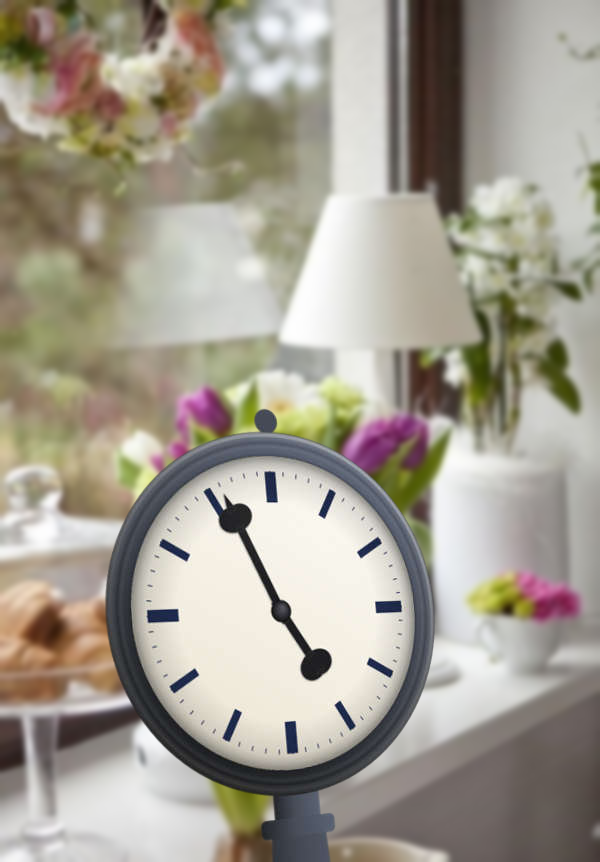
4:56
